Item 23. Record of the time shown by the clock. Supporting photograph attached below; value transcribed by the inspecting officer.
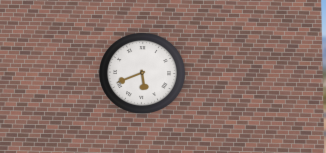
5:41
